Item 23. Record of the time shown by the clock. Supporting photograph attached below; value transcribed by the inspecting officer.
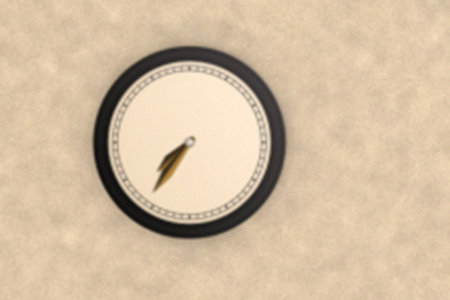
7:36
